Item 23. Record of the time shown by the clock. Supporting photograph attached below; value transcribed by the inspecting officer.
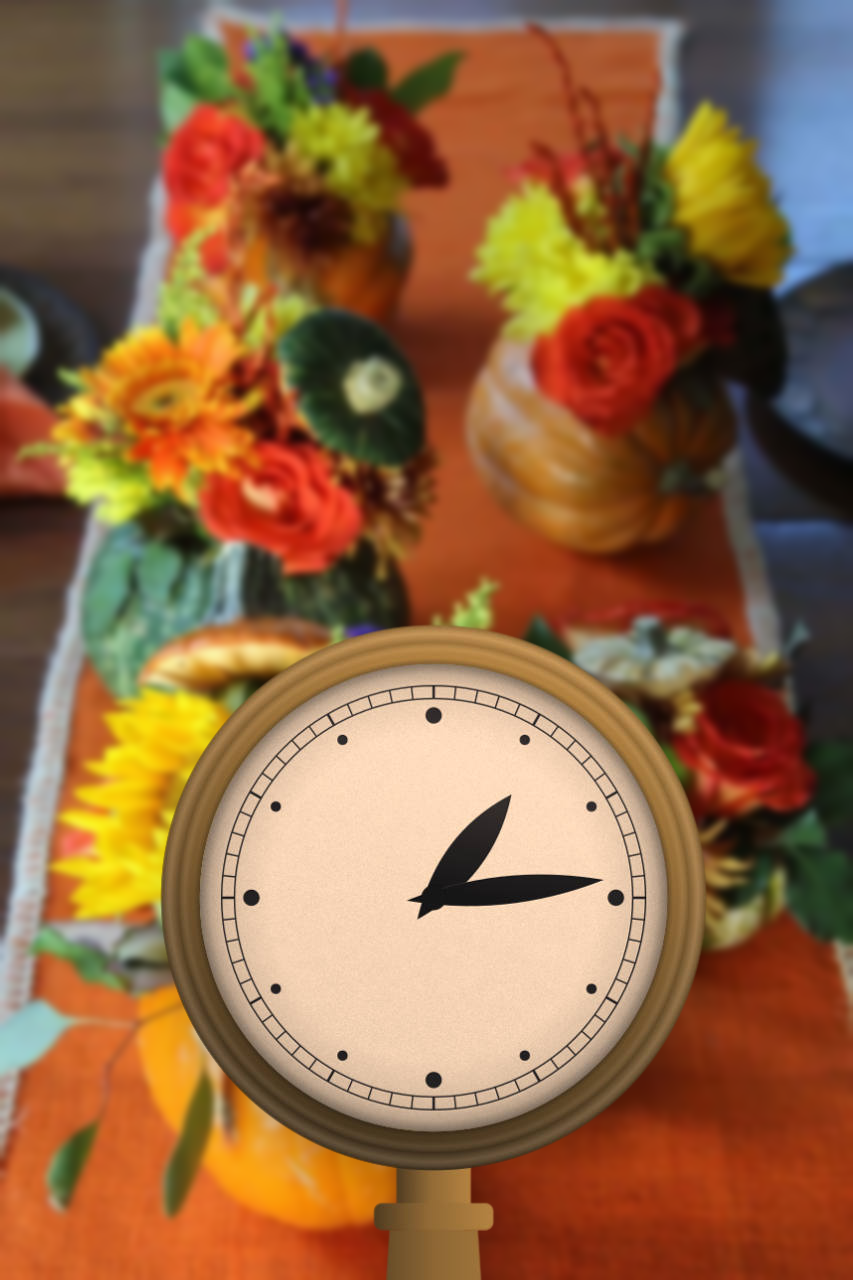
1:14
